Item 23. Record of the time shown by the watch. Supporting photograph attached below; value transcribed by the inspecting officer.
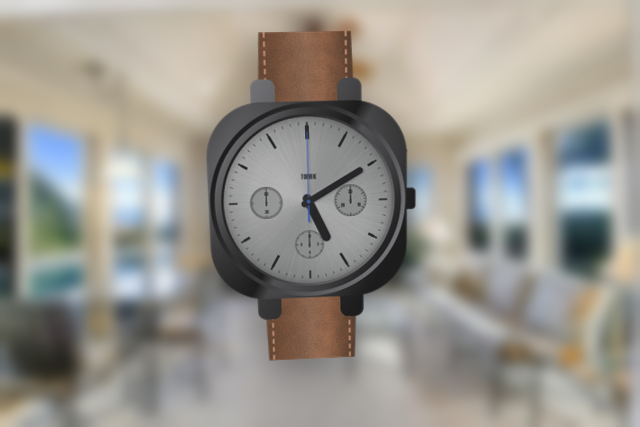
5:10
